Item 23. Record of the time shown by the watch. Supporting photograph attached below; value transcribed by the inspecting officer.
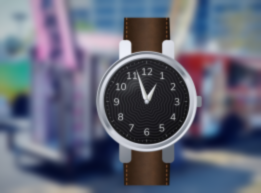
12:57
